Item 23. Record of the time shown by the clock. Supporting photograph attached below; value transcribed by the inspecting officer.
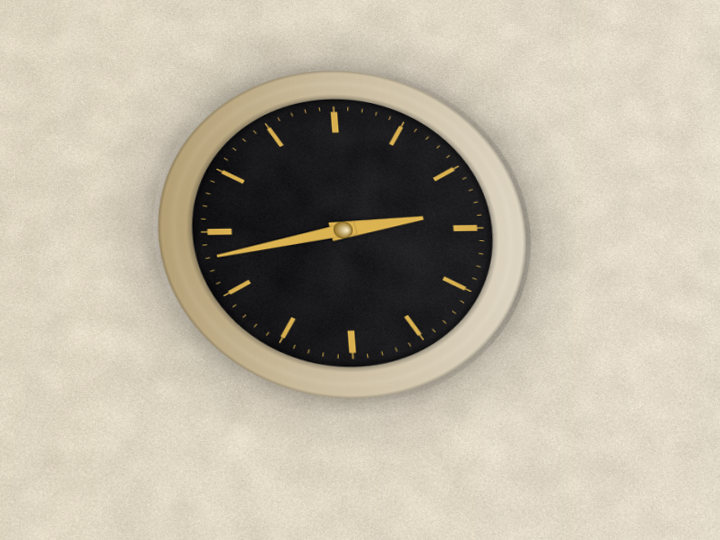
2:43
